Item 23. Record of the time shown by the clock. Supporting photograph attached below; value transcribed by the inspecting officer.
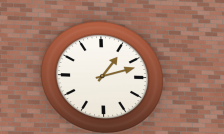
1:12
